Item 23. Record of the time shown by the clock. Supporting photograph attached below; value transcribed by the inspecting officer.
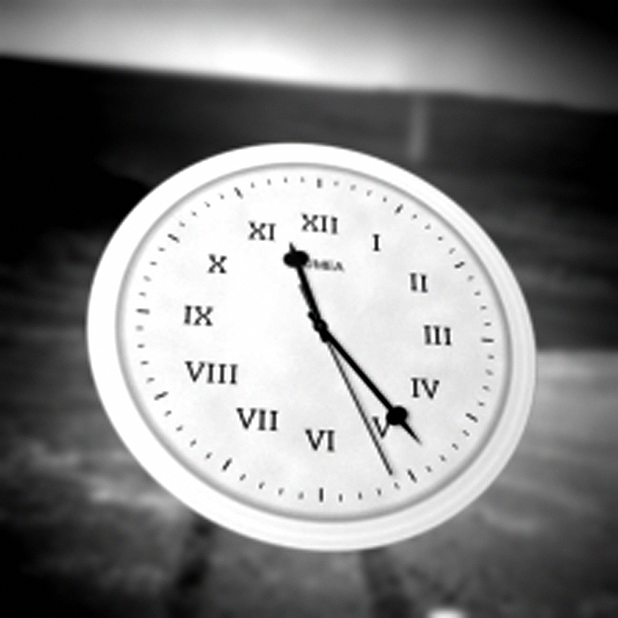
11:23:26
